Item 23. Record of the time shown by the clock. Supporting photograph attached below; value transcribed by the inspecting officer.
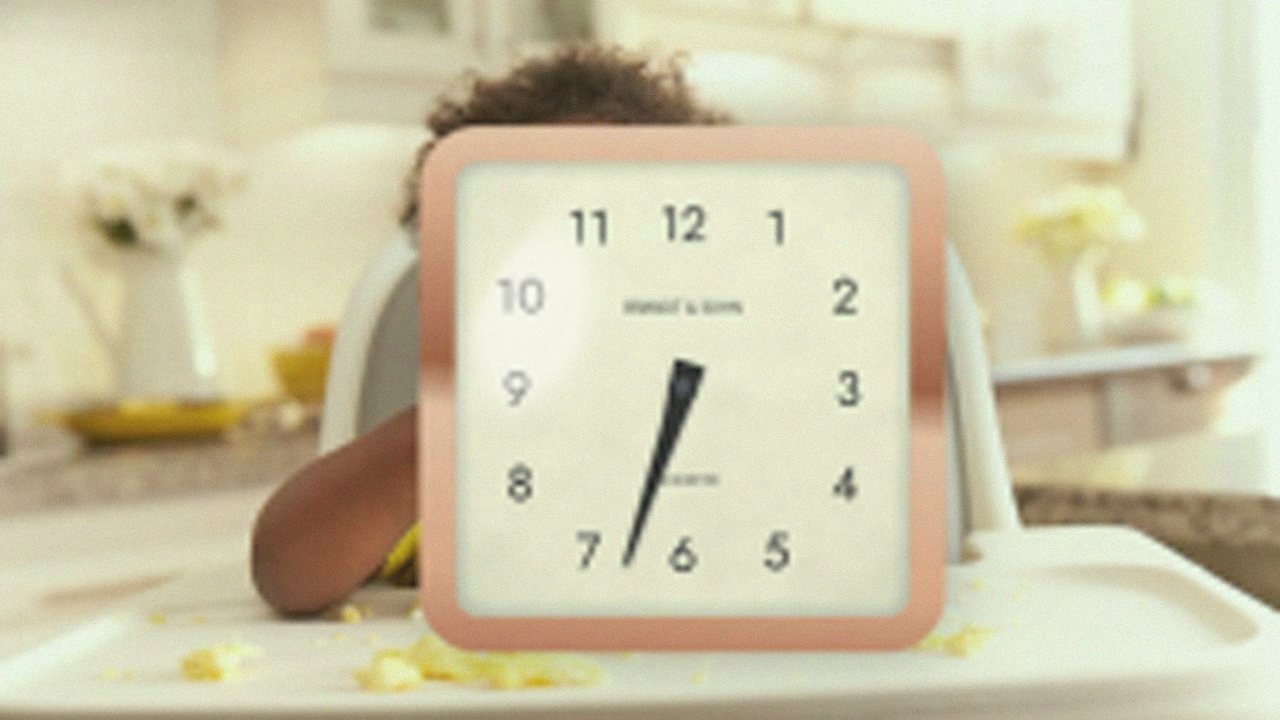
6:33
